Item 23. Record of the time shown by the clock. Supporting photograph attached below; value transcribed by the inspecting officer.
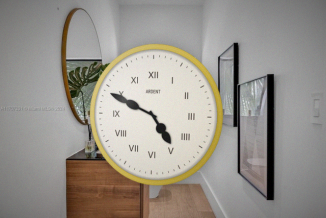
4:49
